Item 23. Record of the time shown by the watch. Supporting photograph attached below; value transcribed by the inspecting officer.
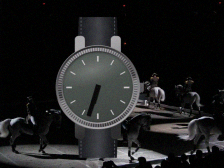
6:33
